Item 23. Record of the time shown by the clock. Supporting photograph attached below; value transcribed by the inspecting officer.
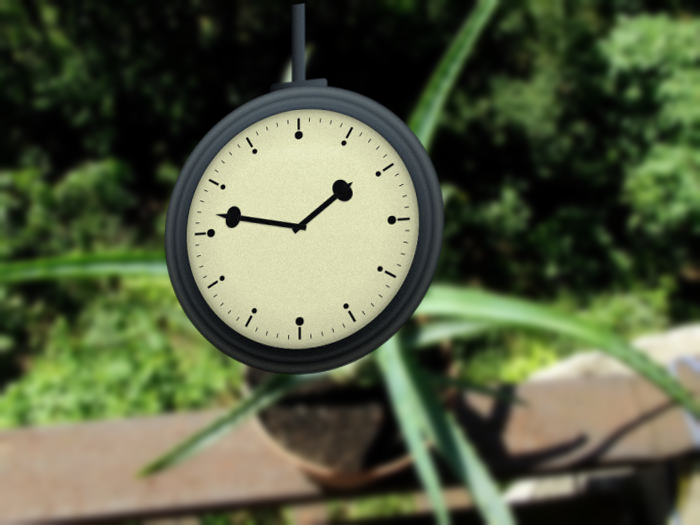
1:47
